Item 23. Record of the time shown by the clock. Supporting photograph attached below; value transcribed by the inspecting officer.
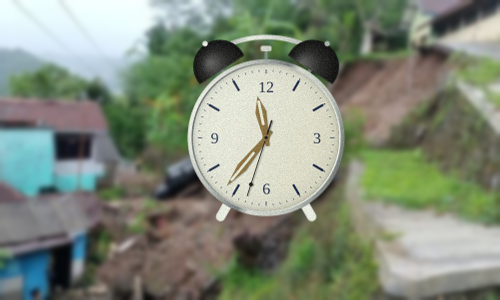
11:36:33
